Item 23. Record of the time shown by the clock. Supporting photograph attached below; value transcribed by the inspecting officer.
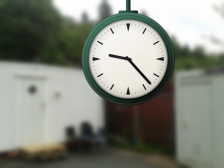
9:23
